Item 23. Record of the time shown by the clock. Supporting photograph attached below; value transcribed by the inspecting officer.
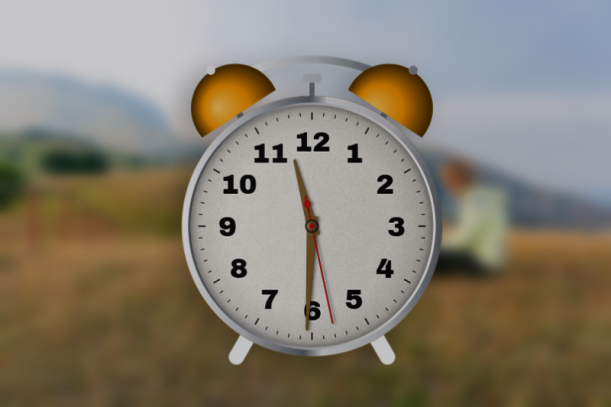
11:30:28
